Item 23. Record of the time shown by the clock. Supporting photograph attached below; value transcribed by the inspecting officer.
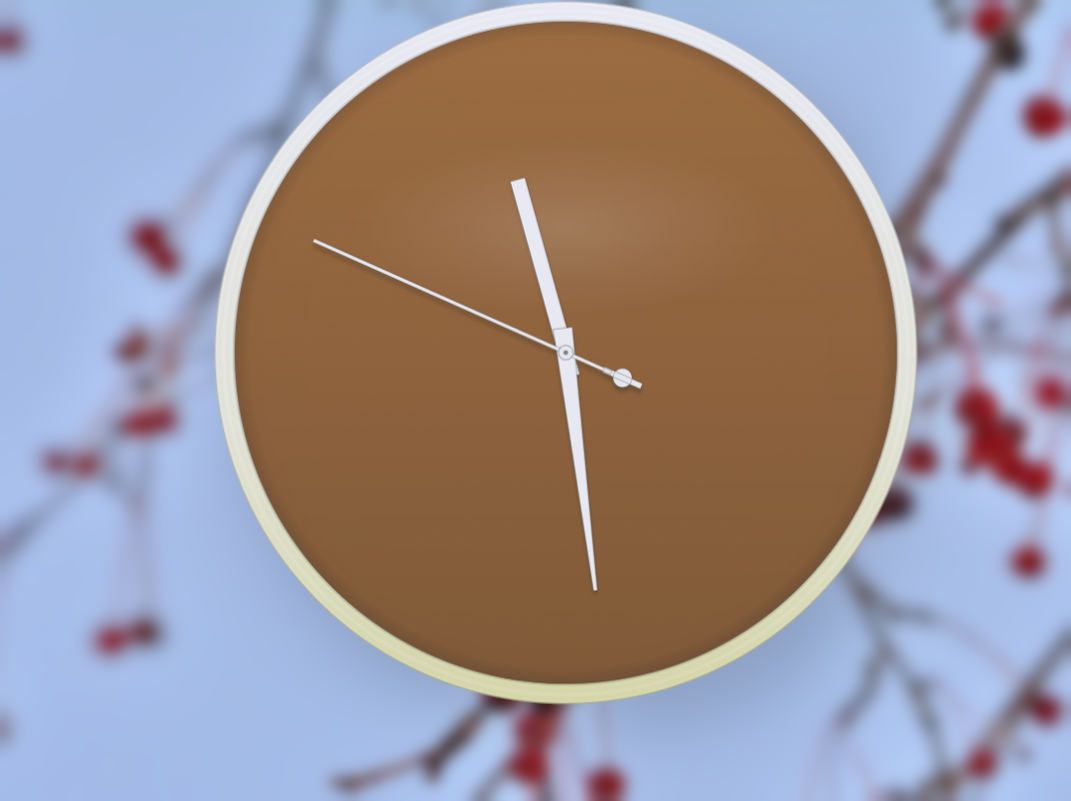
11:28:49
